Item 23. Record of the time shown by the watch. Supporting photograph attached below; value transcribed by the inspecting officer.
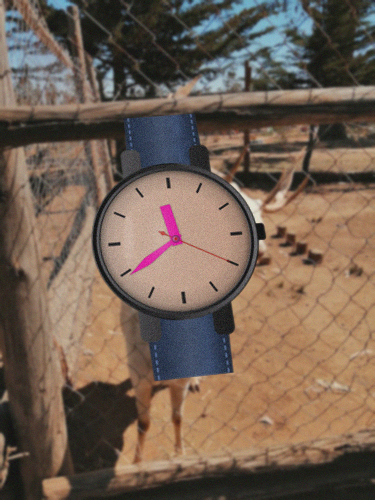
11:39:20
